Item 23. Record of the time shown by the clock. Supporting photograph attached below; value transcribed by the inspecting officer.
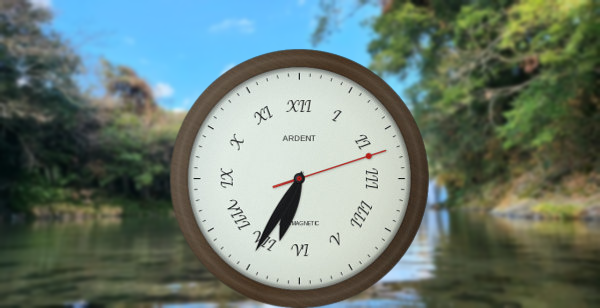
6:35:12
